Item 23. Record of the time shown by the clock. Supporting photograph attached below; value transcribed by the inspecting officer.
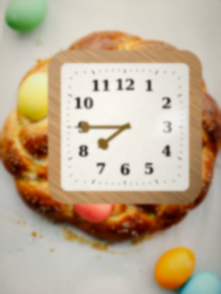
7:45
